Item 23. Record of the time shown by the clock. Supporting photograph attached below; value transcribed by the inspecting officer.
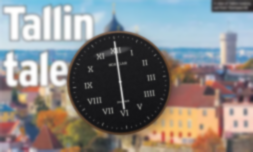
6:00
